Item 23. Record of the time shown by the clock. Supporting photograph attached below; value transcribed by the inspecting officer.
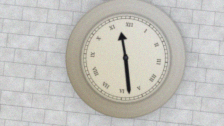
11:28
